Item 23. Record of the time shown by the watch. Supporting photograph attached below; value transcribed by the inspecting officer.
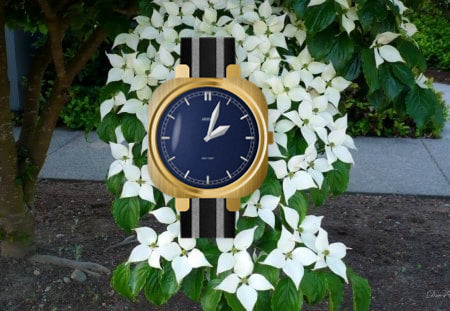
2:03
